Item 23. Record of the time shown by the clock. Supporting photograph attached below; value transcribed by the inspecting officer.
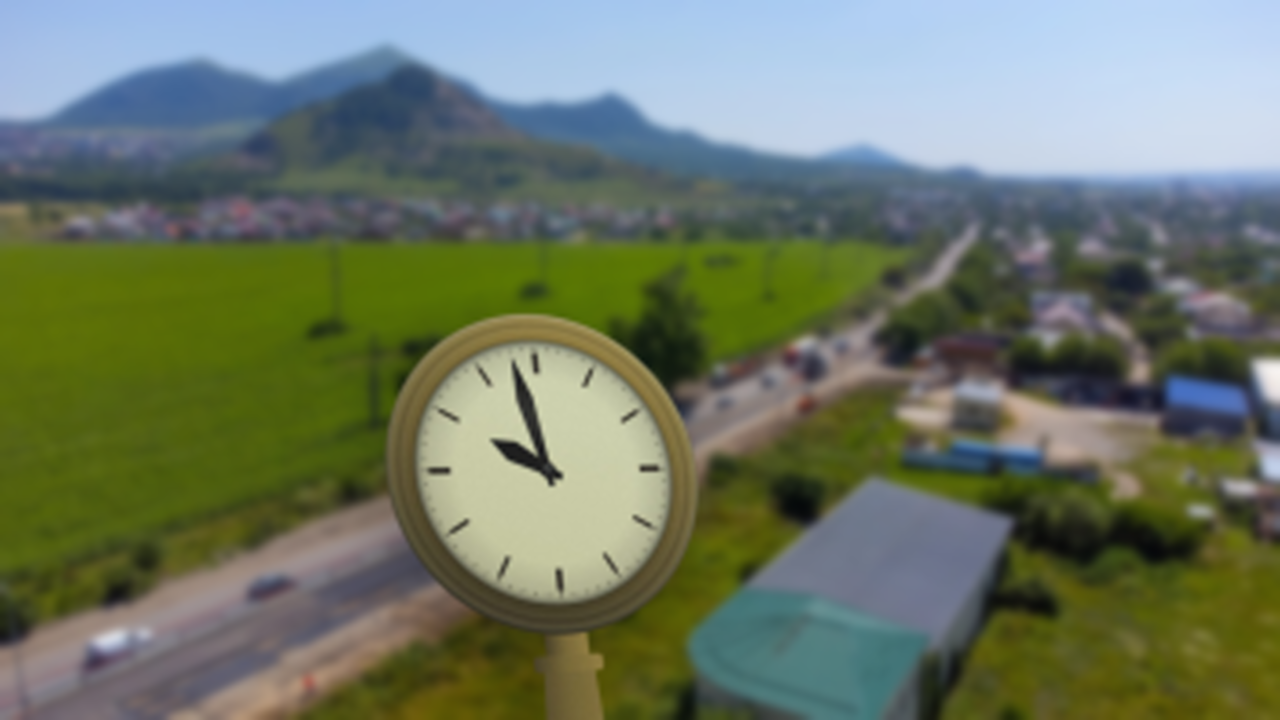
9:58
